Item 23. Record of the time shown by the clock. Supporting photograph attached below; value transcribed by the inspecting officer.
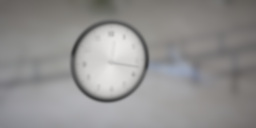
12:17
